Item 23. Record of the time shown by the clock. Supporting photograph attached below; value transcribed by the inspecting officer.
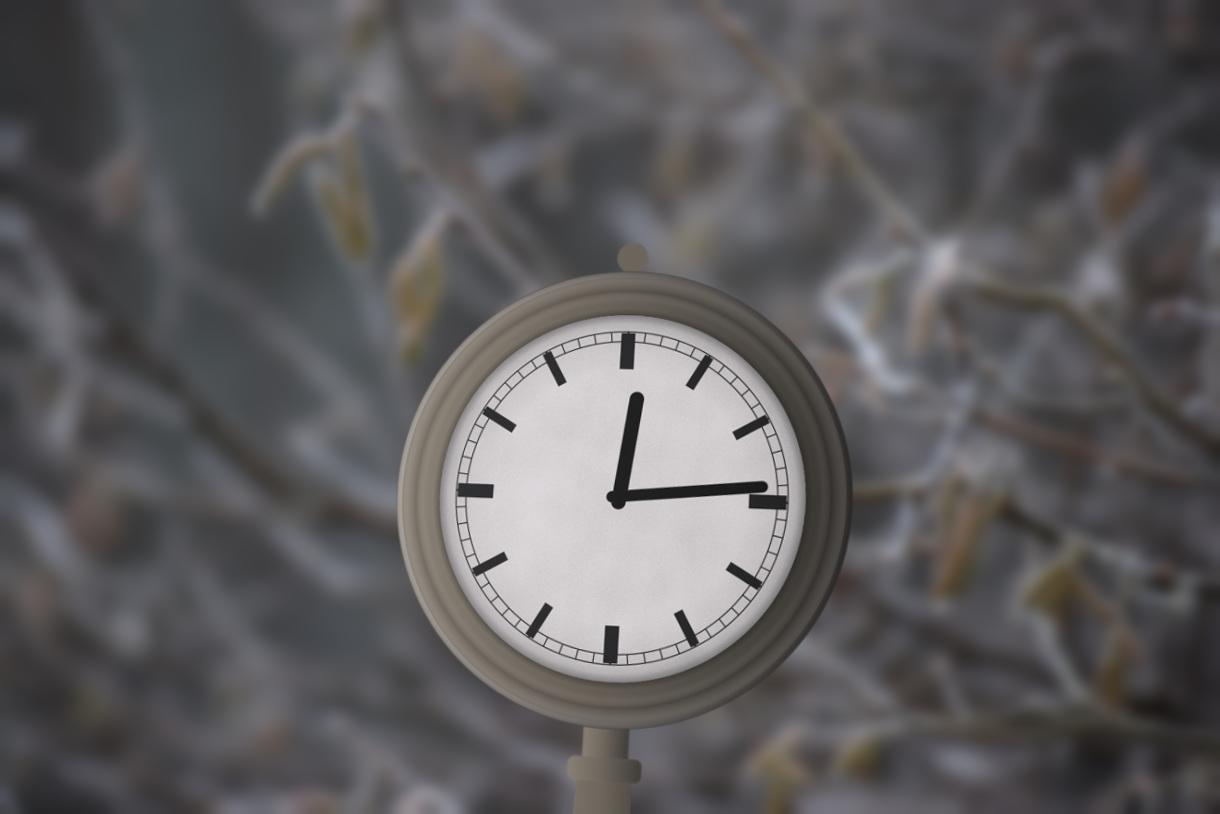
12:14
